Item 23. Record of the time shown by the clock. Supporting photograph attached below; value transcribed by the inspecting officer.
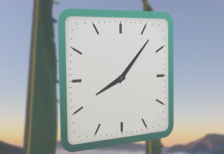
8:07
